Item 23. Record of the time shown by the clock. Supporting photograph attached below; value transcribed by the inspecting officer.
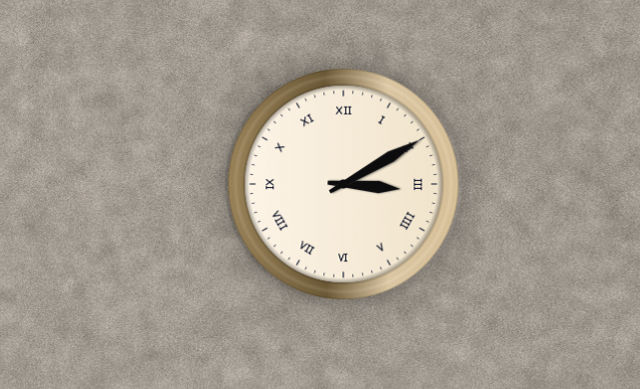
3:10
